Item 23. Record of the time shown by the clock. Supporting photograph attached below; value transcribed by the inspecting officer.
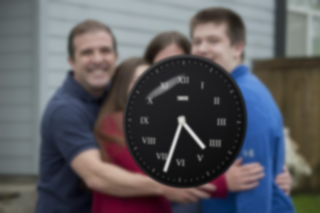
4:33
